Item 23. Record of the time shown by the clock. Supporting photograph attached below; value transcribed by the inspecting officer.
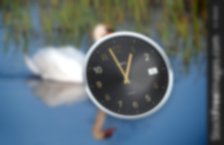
12:58
